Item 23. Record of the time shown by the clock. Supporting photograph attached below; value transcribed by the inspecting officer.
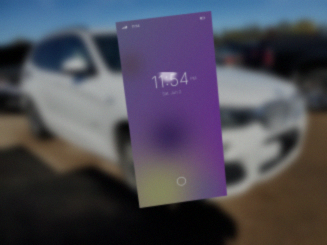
11:54
